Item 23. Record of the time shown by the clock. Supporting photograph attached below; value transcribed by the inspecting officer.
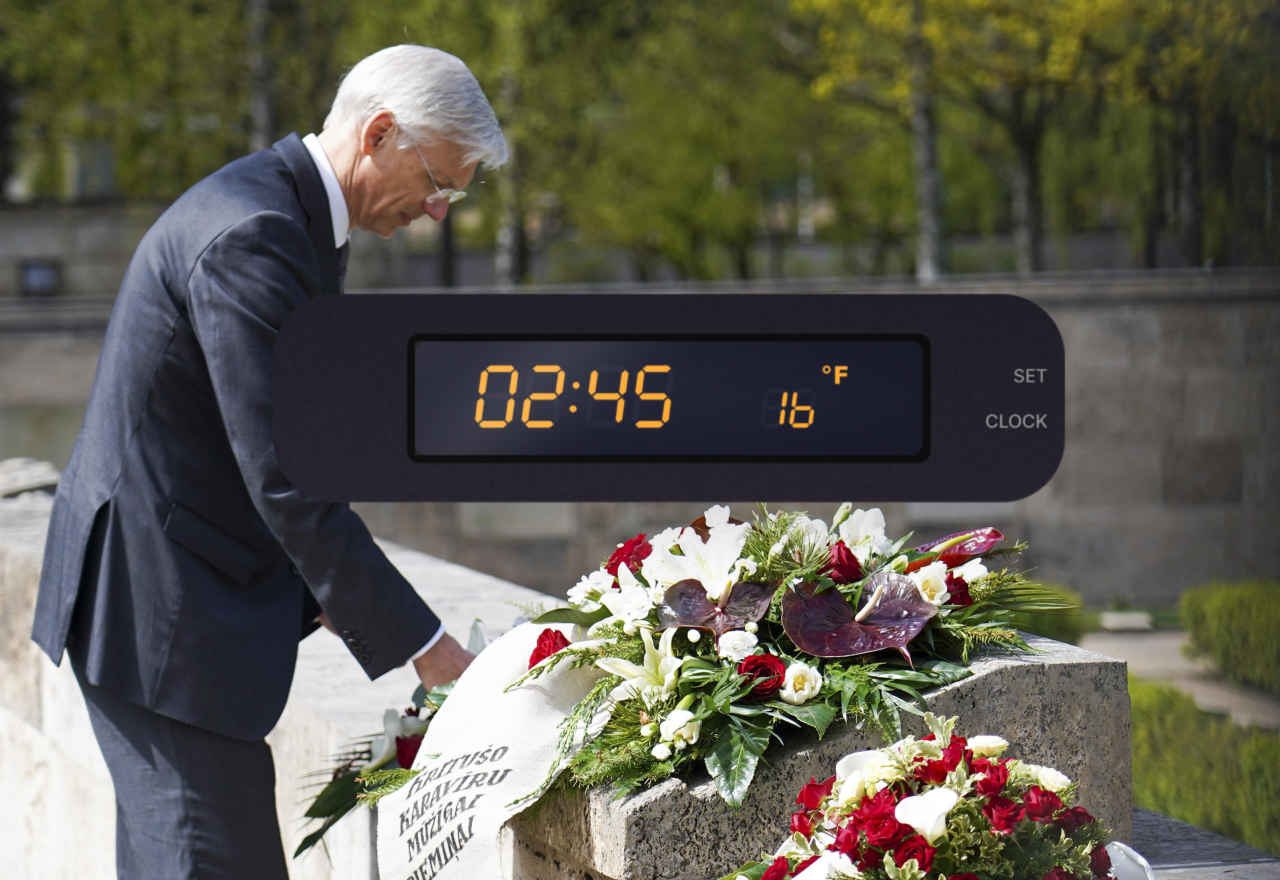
2:45
